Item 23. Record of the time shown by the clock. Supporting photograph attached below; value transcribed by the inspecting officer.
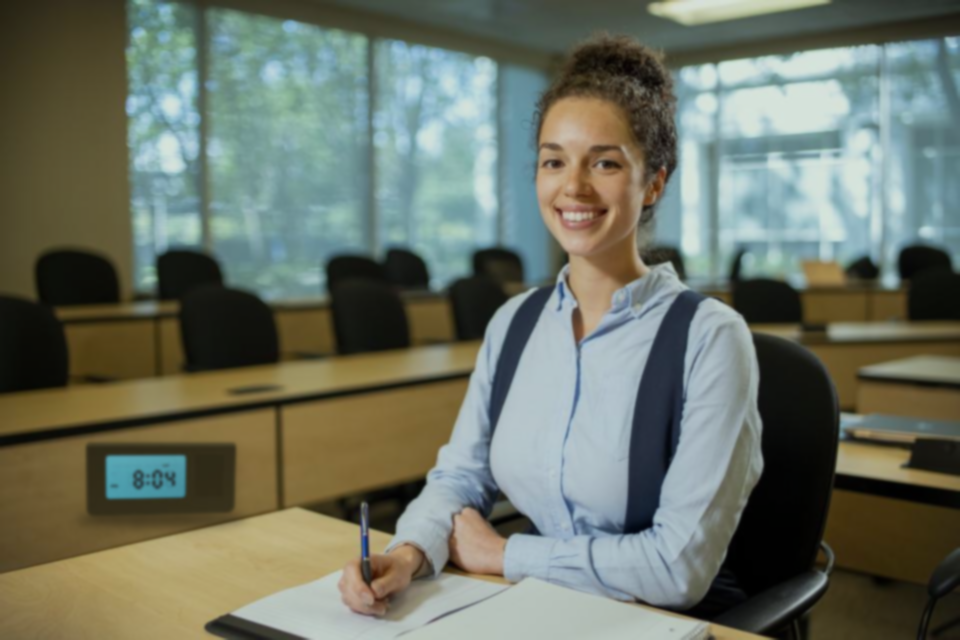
8:04
